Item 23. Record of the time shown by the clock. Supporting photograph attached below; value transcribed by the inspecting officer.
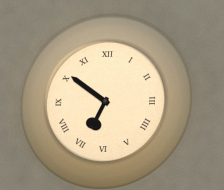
6:51
